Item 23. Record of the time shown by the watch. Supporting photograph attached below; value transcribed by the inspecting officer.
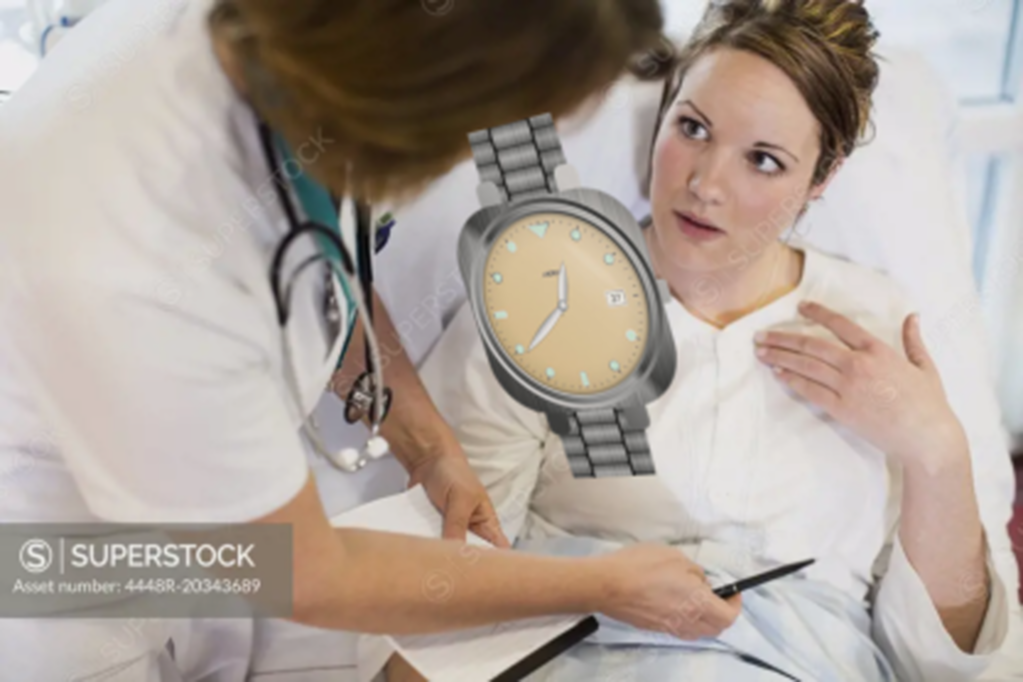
12:39
